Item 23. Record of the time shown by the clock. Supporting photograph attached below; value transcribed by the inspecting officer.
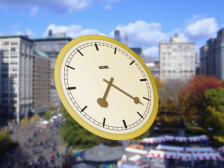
7:22
